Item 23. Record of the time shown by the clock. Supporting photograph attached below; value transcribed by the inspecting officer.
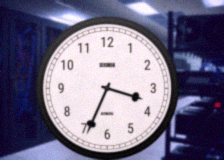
3:34
